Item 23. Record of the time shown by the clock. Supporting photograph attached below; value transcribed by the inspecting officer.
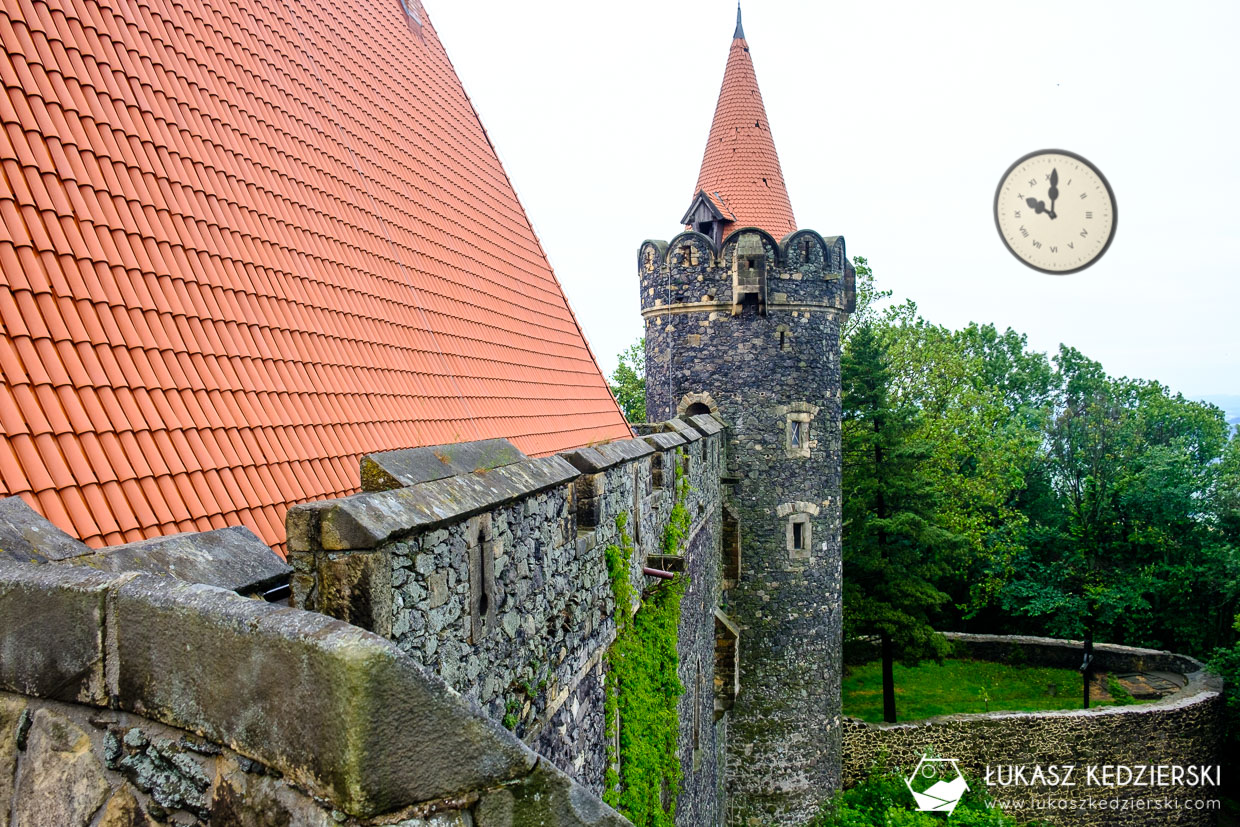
10:01
